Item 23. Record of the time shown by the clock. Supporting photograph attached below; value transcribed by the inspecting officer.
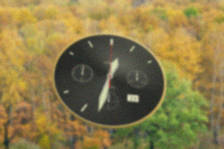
12:32
